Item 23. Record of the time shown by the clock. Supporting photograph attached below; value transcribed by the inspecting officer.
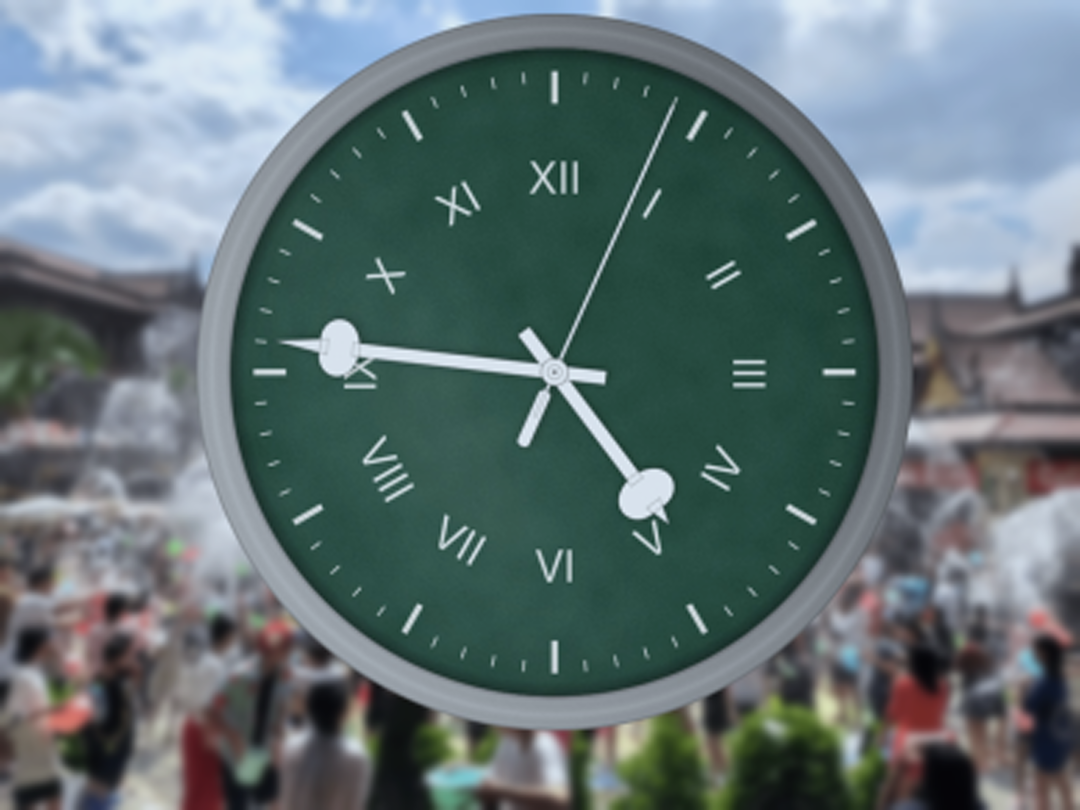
4:46:04
